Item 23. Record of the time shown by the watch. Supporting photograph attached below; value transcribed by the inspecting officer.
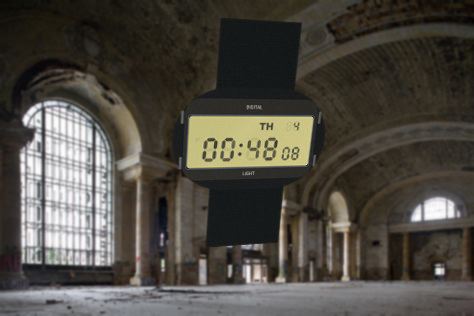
0:48:08
